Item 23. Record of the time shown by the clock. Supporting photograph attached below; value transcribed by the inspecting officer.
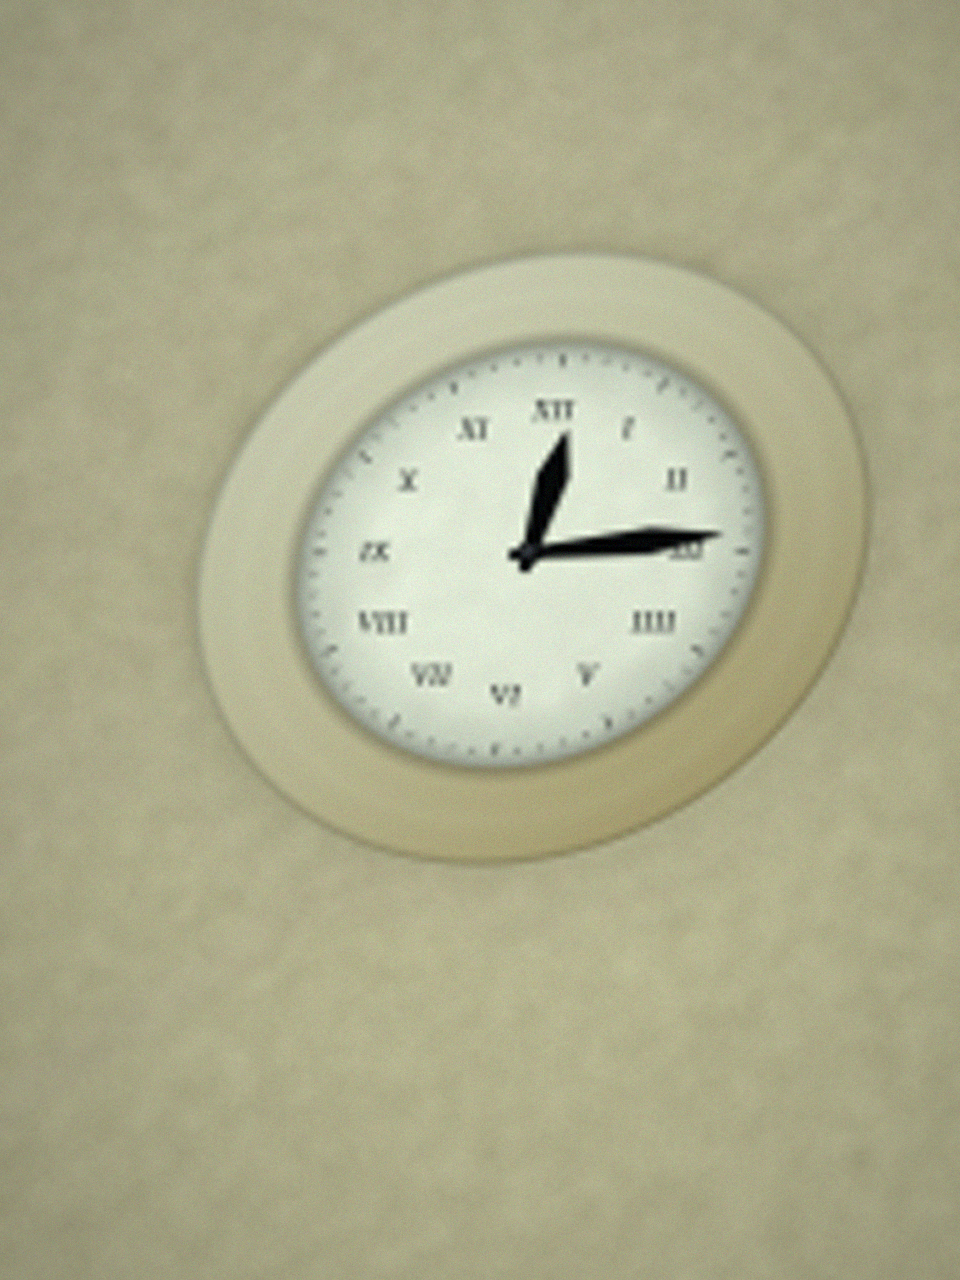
12:14
